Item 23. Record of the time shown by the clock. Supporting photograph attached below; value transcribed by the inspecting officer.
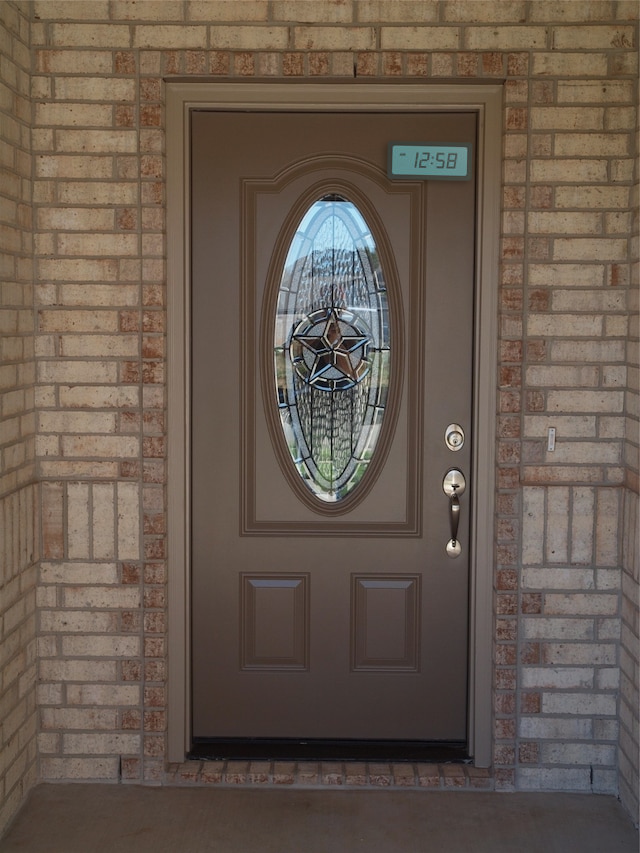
12:58
